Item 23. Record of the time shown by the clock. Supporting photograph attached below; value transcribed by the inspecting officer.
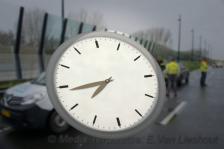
7:44
